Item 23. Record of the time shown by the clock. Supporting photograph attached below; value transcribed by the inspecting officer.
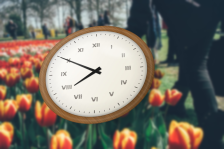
7:50
